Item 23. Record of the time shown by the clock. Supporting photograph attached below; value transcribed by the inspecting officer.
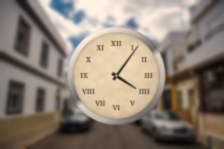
4:06
